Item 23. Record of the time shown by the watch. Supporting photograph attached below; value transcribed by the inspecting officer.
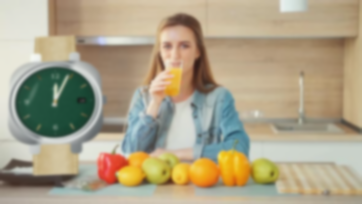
12:04
